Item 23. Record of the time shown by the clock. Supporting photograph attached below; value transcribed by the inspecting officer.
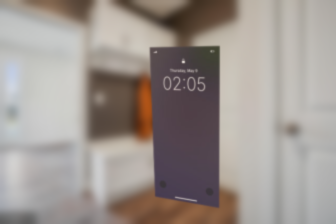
2:05
